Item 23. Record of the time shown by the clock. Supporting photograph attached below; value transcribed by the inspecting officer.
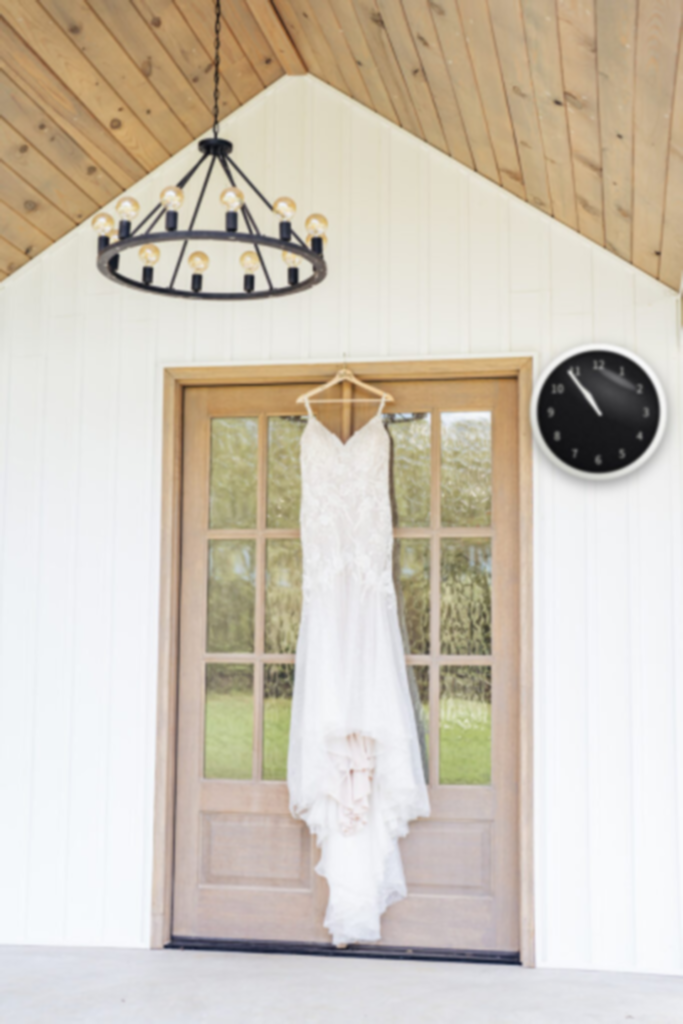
10:54
